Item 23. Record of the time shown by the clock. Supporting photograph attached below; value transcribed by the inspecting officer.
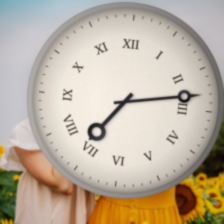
7:13
